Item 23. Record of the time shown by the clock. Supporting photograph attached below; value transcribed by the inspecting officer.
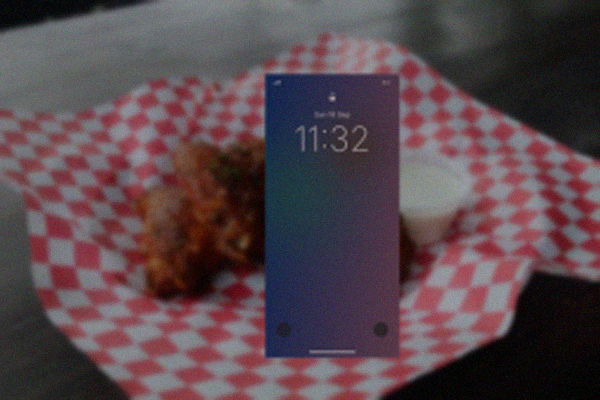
11:32
